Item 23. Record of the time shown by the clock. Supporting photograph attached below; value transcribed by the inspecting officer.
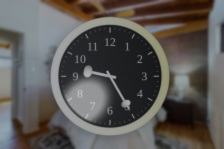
9:25
